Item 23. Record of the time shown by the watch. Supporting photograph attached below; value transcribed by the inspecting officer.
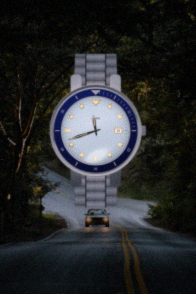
11:42
